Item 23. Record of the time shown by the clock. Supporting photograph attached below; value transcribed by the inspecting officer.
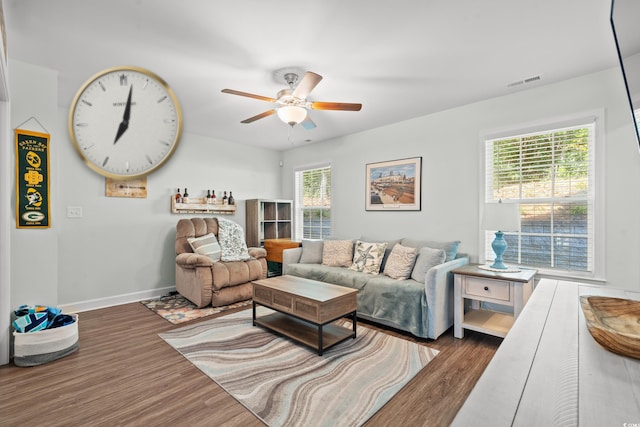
7:02
